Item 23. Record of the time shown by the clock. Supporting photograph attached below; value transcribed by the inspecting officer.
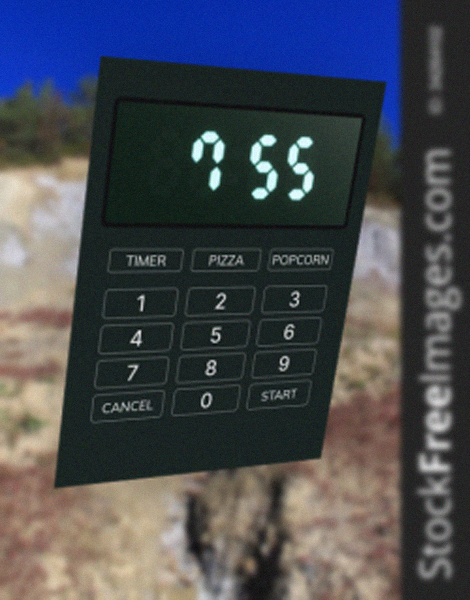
7:55
